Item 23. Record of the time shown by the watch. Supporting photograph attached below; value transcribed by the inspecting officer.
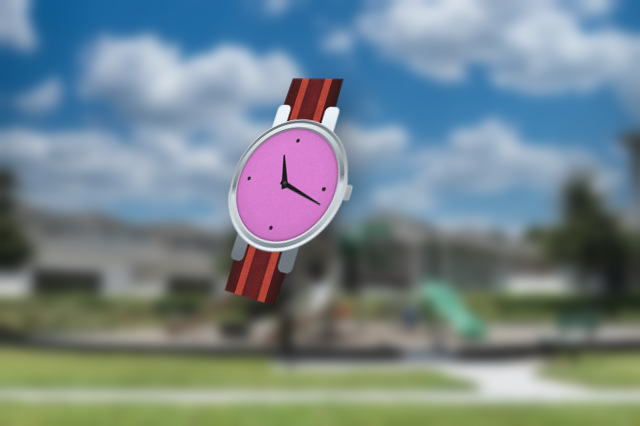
11:18
